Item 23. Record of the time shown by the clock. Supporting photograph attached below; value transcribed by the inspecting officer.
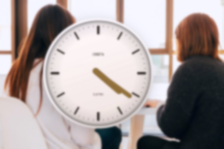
4:21
